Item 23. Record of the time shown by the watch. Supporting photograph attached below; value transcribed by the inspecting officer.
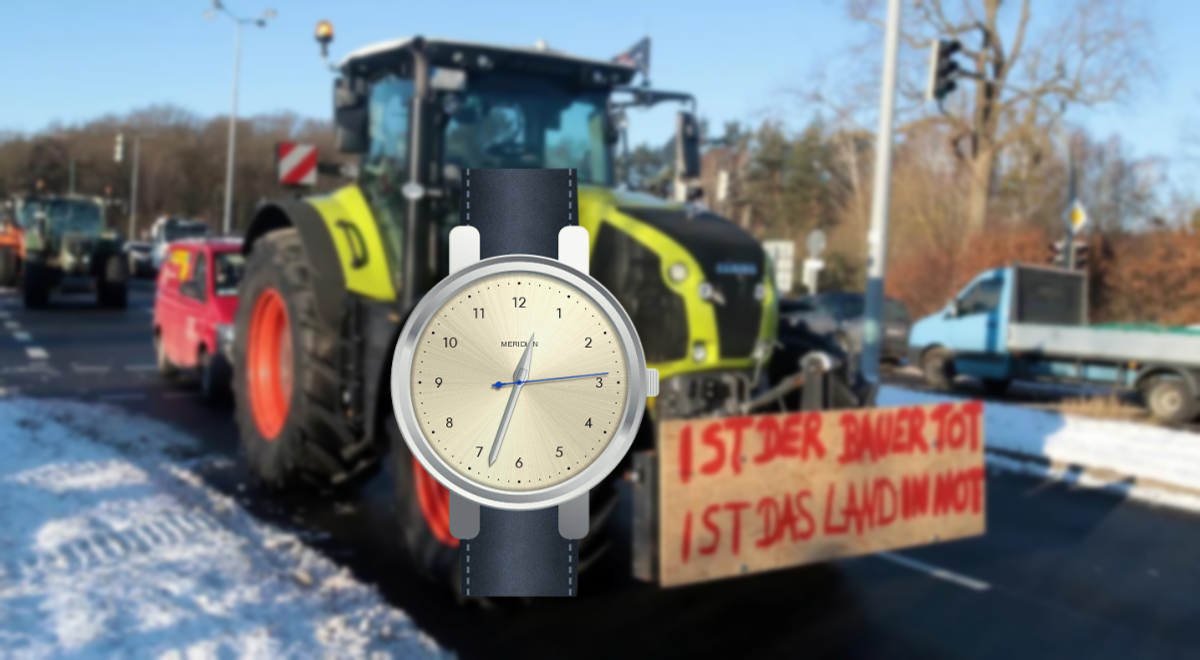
12:33:14
